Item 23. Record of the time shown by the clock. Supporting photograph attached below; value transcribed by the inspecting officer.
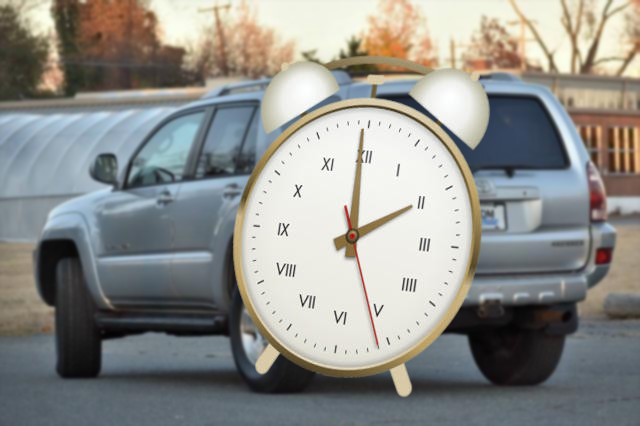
1:59:26
